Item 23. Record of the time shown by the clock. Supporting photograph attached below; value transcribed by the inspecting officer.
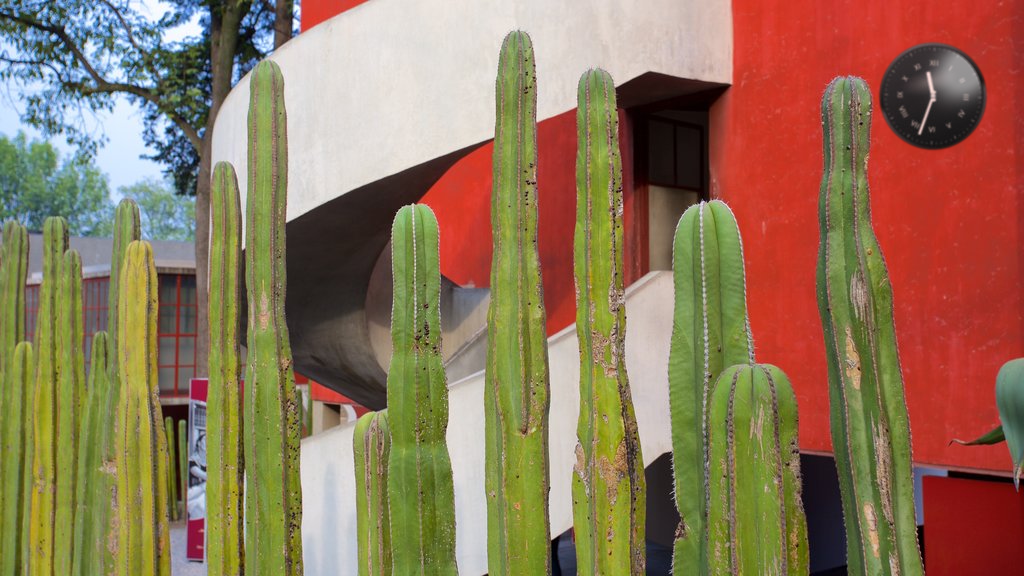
11:33
